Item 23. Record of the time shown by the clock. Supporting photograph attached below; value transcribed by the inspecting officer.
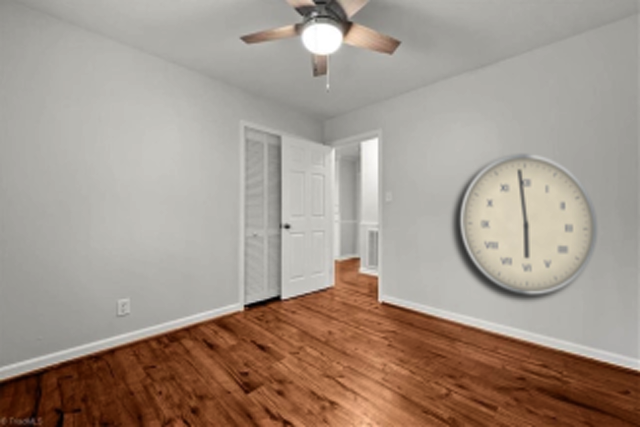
5:59
